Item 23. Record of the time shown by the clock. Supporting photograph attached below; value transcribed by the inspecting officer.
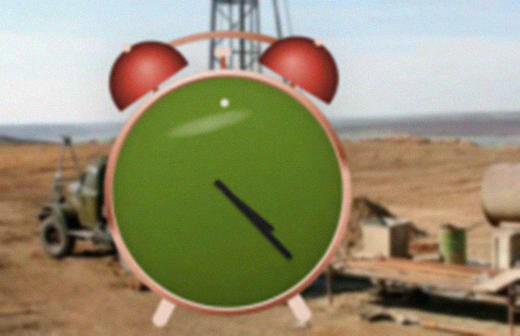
4:23
